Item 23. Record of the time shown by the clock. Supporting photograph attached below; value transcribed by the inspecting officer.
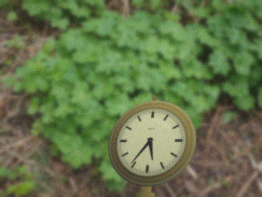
5:36
